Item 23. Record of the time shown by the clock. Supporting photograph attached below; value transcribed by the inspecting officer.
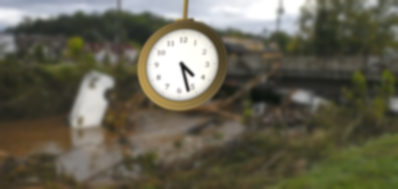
4:27
